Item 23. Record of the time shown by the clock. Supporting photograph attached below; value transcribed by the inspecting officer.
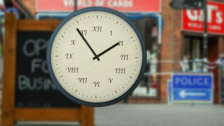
1:54
